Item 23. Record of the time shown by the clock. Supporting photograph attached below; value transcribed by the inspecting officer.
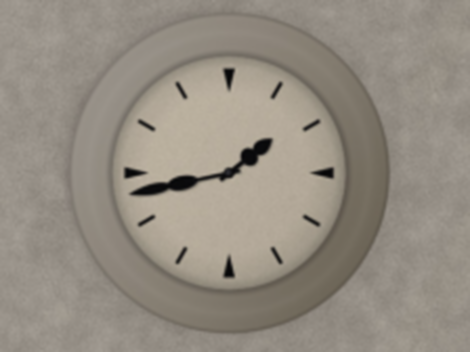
1:43
